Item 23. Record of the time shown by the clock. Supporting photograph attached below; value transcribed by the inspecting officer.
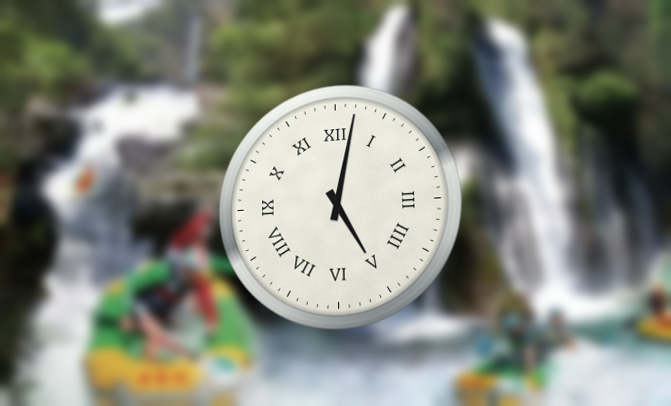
5:02
